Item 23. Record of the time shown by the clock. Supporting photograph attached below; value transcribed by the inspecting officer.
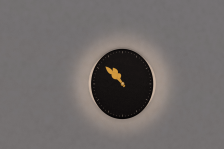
10:52
